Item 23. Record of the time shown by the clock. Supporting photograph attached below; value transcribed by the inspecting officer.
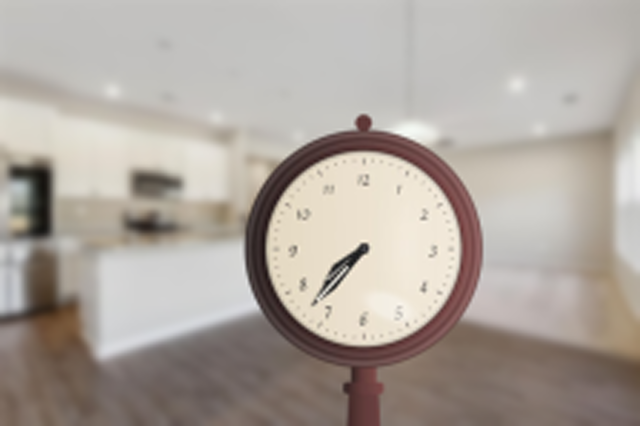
7:37
